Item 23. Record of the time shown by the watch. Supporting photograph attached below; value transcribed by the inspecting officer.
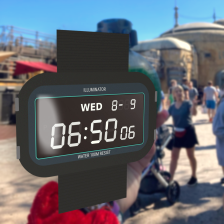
6:50:06
